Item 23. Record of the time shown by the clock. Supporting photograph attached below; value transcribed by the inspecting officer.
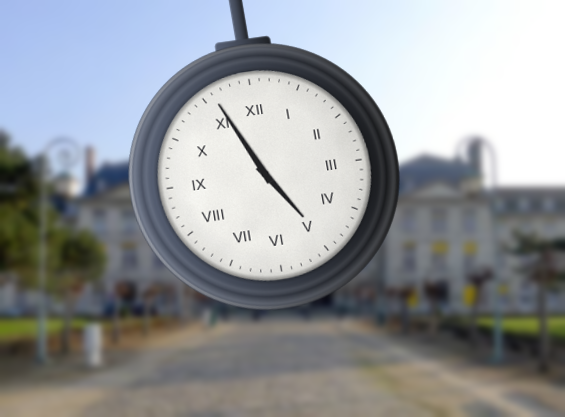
4:56
